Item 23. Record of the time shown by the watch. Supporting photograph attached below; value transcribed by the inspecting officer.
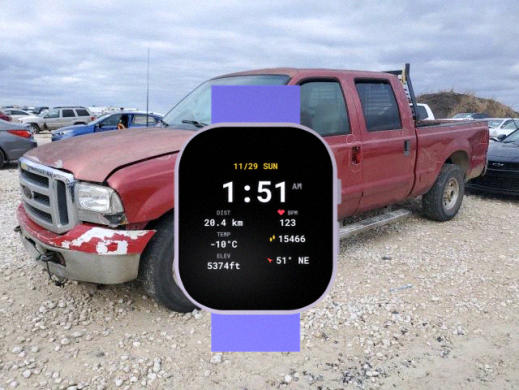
1:51
